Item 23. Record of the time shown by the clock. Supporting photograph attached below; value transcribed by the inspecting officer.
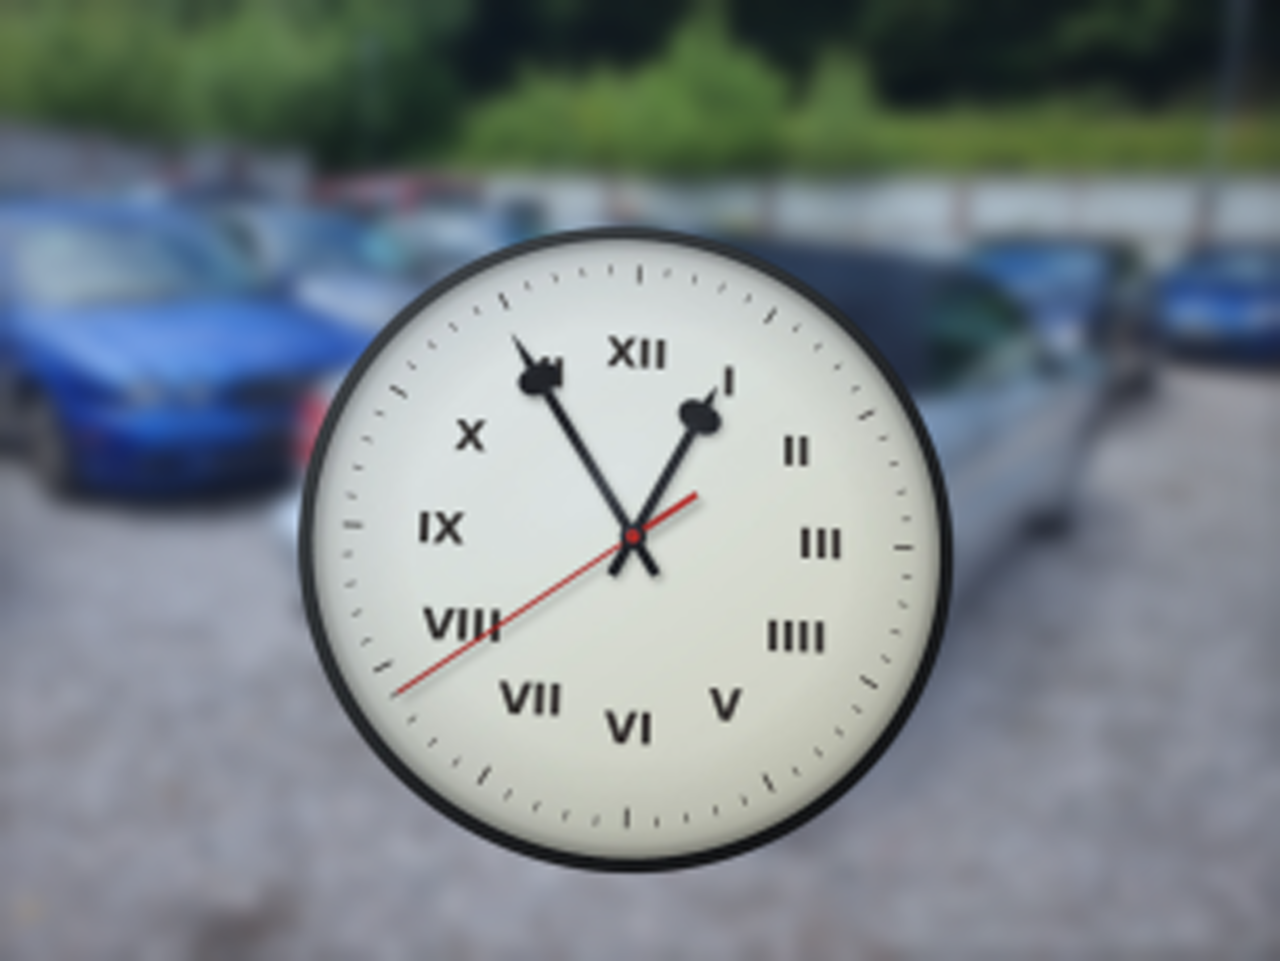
12:54:39
